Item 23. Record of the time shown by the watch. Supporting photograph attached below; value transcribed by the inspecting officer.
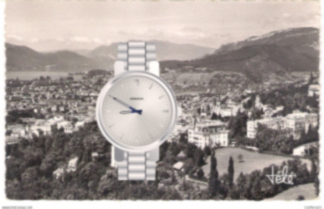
8:50
